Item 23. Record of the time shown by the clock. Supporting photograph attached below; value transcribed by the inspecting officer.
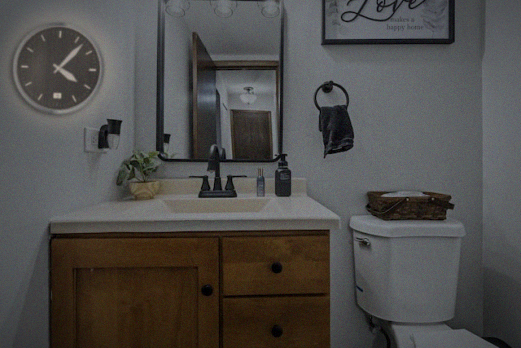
4:07
